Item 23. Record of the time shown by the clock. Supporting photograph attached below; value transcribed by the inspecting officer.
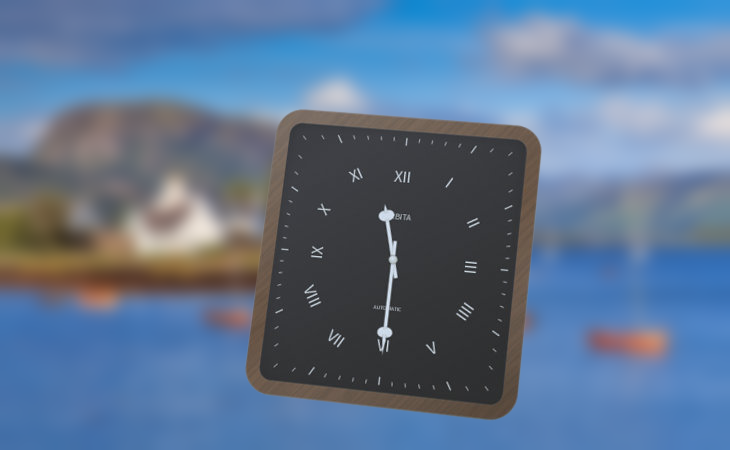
11:30
